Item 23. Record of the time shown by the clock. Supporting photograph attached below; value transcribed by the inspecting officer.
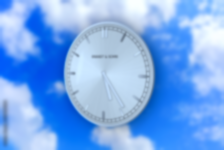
5:24
